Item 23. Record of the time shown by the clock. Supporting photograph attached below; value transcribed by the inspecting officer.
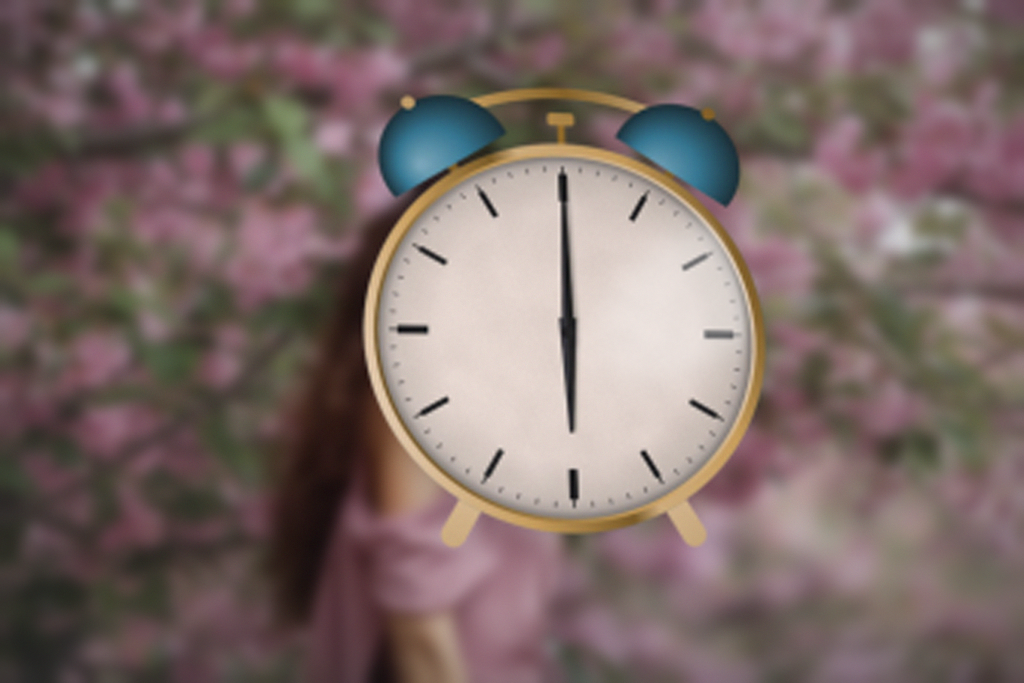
6:00
